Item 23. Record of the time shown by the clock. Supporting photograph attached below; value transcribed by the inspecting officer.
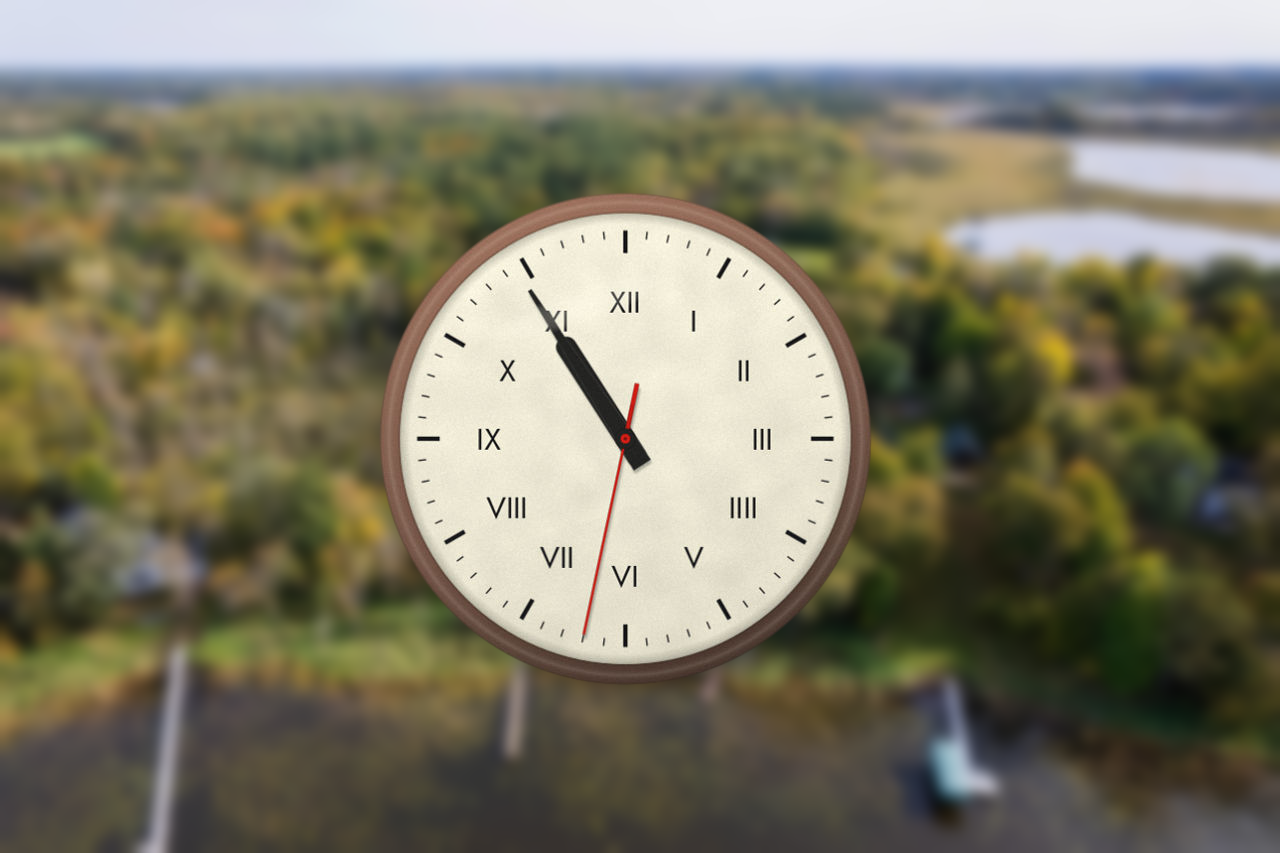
10:54:32
